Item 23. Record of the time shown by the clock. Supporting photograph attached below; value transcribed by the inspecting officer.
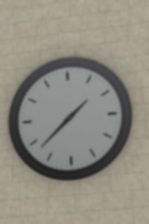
1:38
